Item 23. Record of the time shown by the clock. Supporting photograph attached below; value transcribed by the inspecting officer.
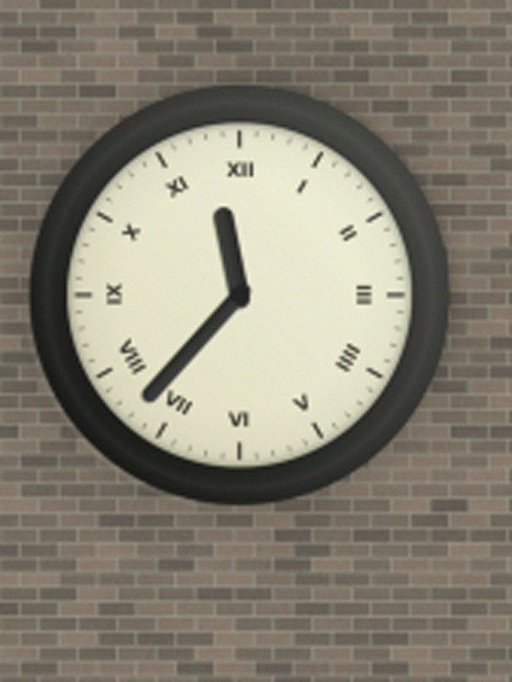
11:37
